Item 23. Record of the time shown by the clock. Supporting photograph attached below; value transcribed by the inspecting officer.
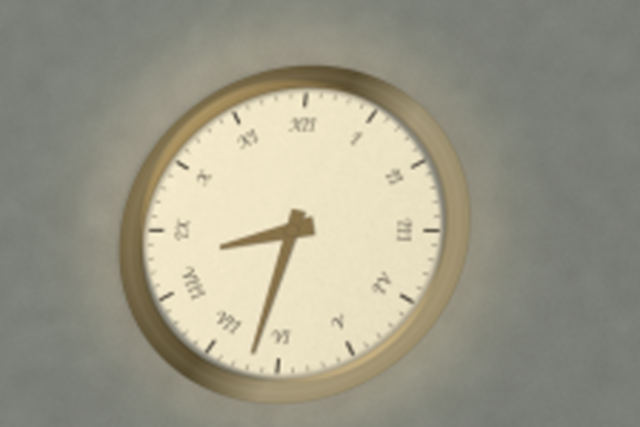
8:32
